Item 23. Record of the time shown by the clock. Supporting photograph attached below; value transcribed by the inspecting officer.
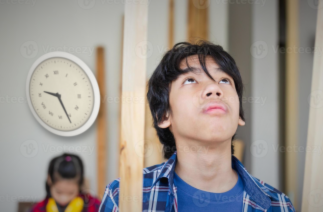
9:26
